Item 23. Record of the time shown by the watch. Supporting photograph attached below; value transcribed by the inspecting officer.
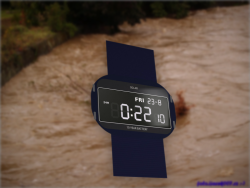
0:22:10
